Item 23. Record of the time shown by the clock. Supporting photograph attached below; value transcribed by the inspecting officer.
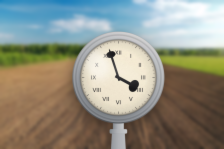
3:57
